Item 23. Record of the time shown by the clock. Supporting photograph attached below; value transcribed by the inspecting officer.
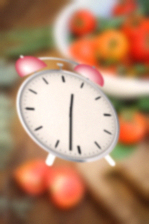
12:32
